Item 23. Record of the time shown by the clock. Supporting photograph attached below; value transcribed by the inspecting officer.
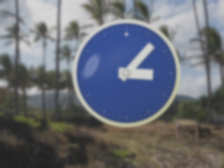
3:07
